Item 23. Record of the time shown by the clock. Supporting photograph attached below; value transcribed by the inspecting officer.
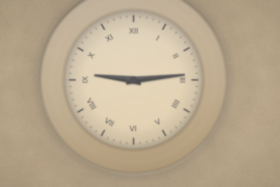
9:14
